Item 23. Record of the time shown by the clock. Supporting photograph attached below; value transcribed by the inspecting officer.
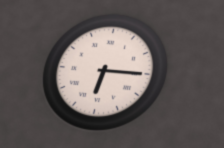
6:15
